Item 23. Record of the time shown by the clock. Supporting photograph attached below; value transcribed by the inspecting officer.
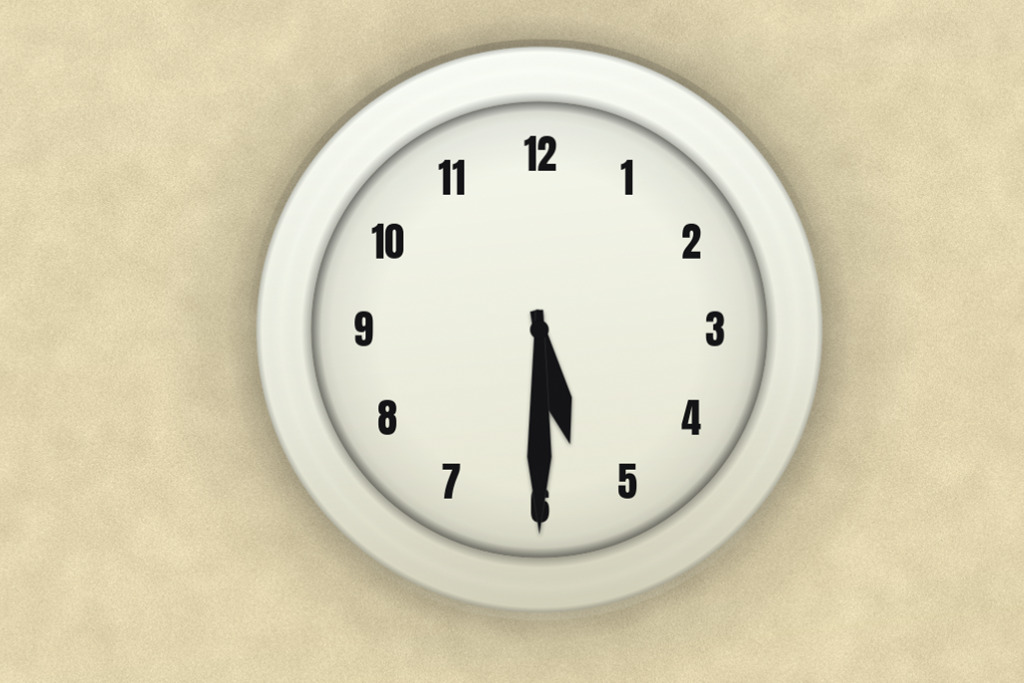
5:30
